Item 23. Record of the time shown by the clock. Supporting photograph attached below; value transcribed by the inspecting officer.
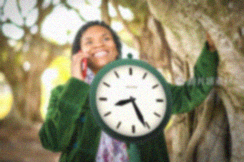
8:26
